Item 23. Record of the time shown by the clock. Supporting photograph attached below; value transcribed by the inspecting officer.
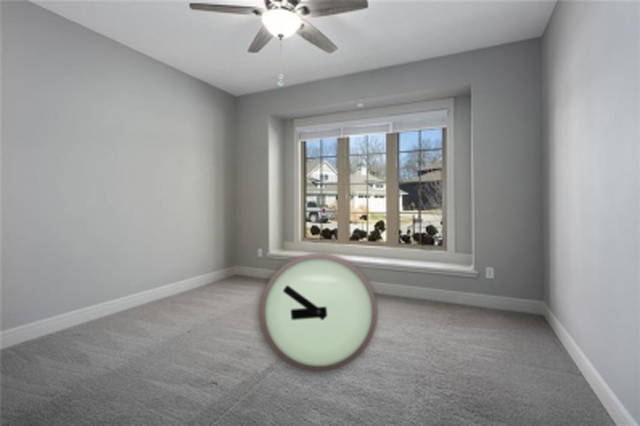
8:51
